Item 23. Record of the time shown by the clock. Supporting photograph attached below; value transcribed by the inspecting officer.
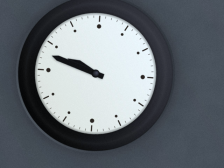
9:48
